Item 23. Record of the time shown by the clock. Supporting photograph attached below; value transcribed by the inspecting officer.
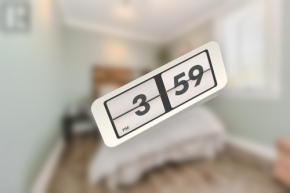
3:59
